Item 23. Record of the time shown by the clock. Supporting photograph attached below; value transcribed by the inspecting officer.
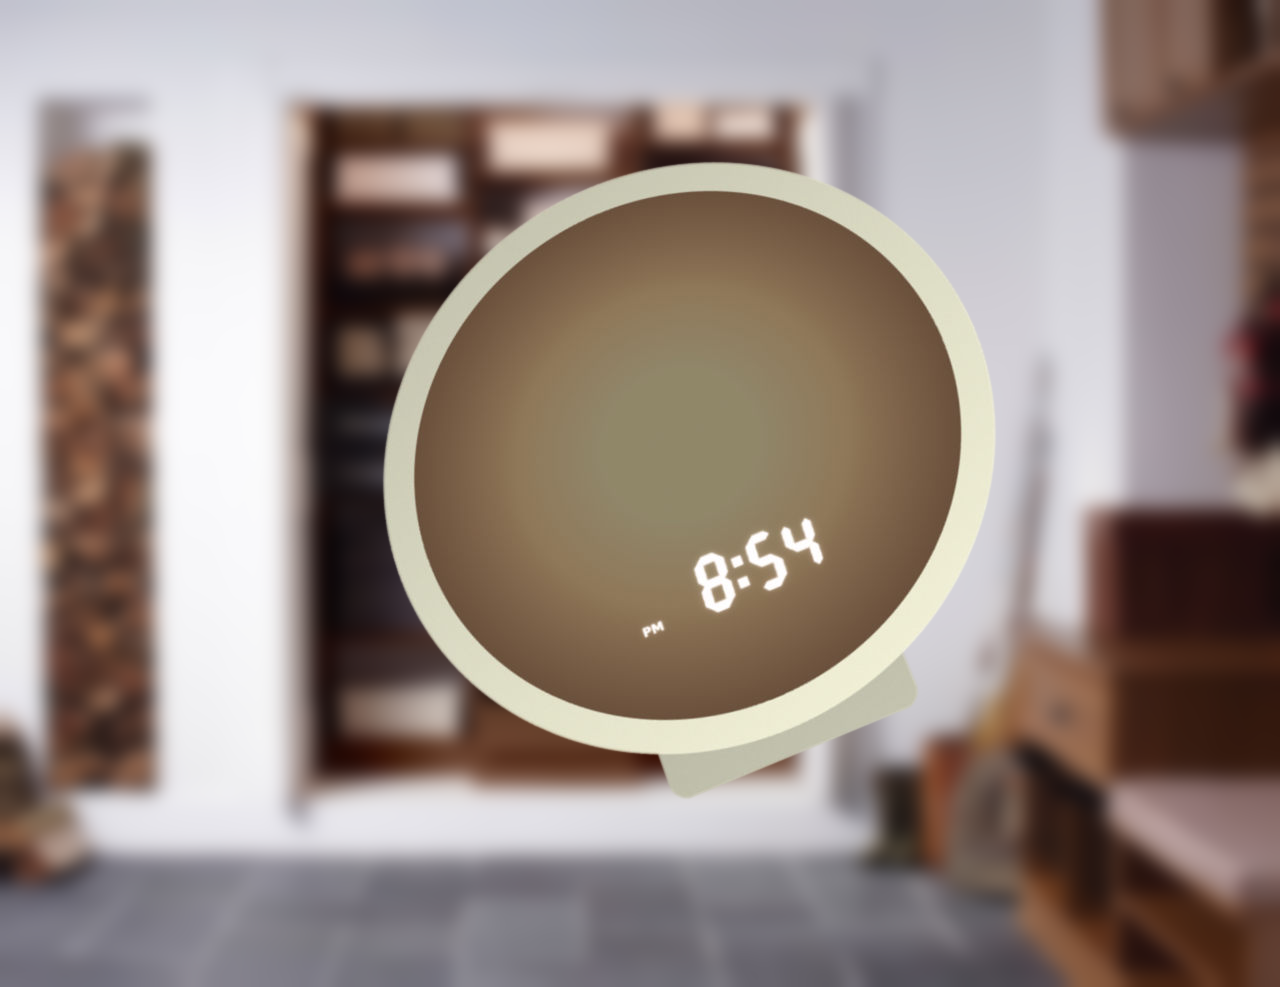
8:54
